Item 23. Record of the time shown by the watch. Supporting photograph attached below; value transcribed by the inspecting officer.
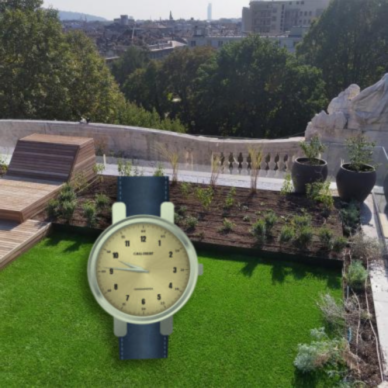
9:46
